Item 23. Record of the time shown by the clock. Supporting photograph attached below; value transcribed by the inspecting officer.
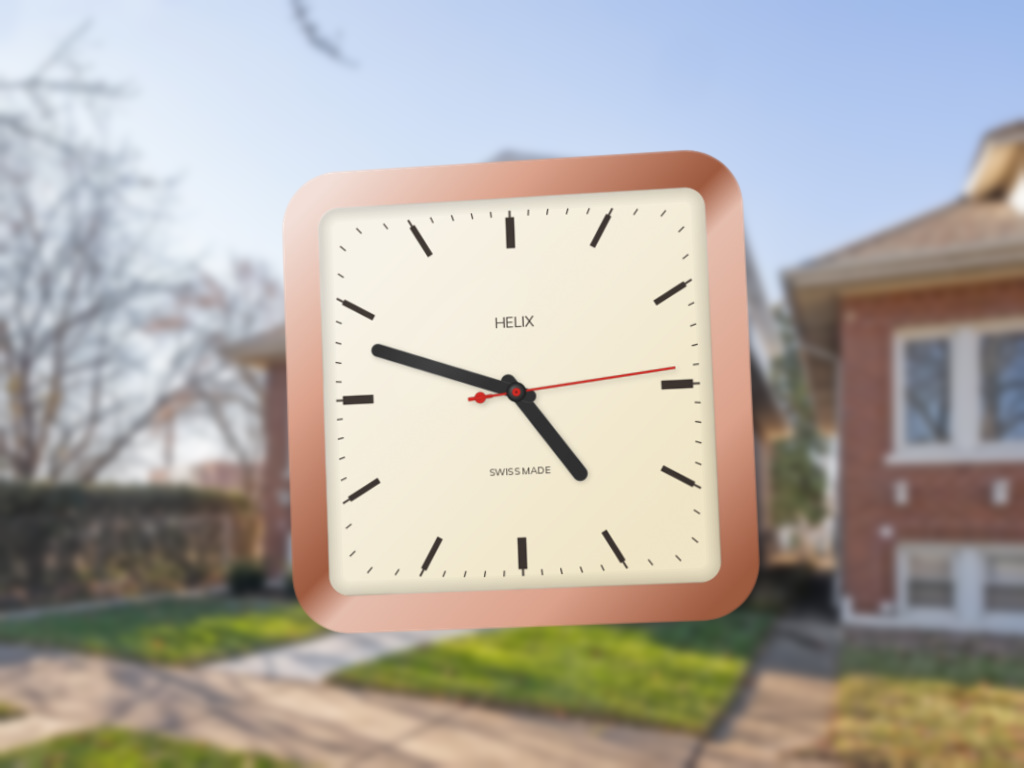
4:48:14
